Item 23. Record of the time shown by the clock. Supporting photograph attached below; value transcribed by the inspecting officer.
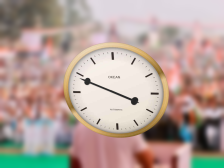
3:49
